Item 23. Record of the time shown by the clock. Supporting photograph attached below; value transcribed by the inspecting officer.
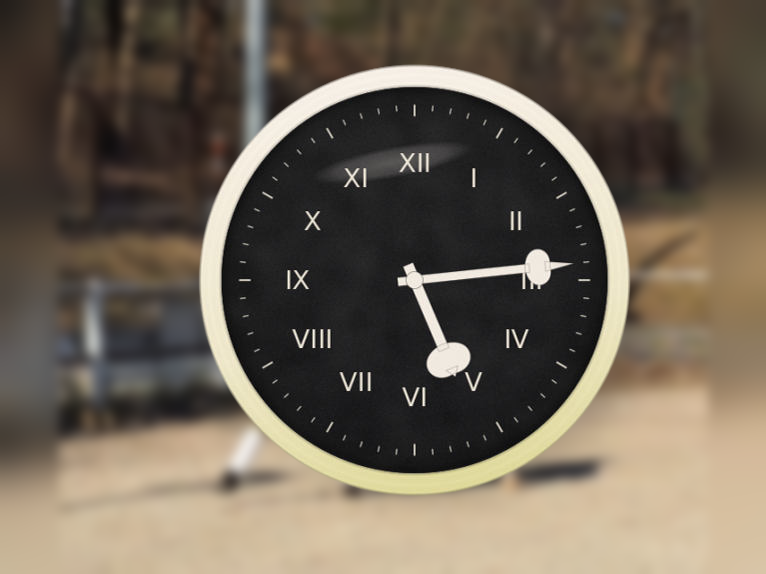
5:14
